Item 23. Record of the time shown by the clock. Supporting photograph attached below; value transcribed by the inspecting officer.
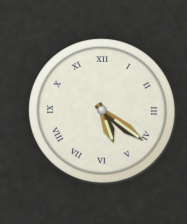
5:21
